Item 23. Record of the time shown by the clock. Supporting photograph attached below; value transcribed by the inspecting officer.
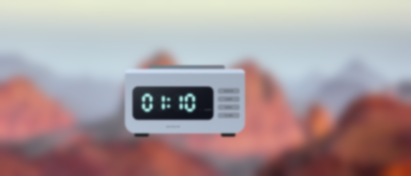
1:10
